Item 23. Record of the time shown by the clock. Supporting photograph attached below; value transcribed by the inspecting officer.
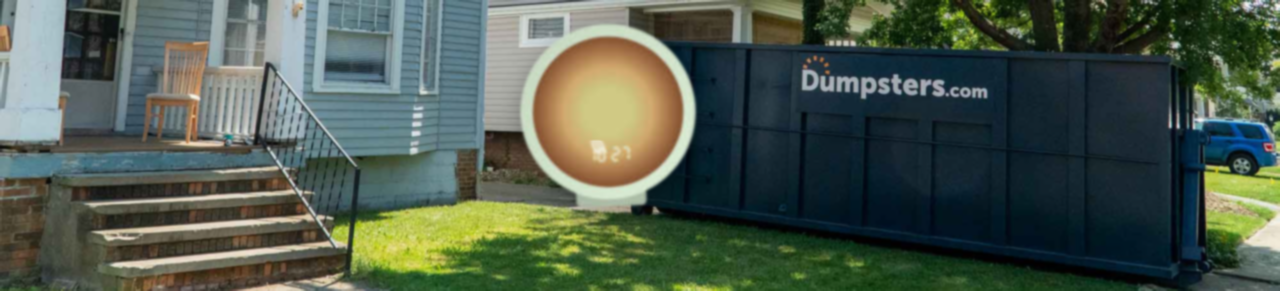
10:27
